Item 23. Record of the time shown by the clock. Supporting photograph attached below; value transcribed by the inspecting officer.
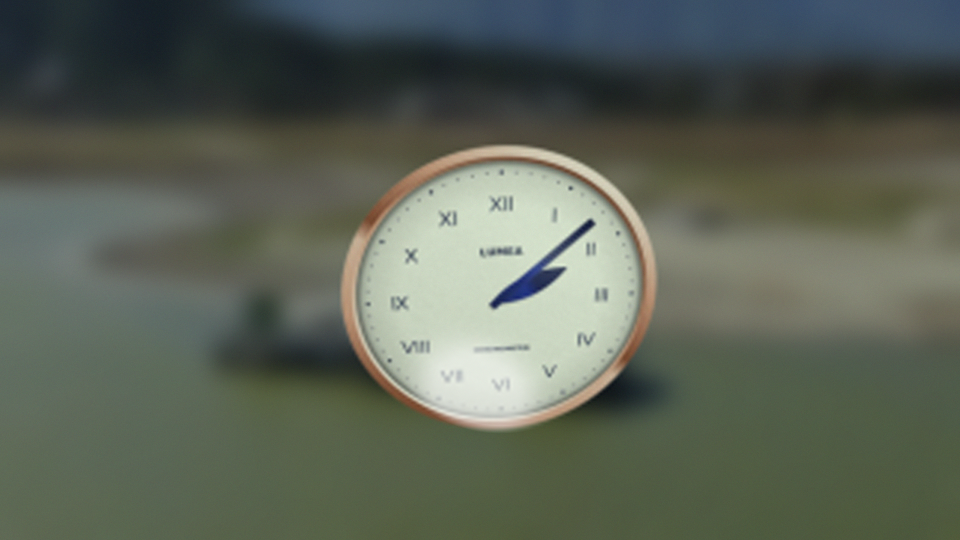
2:08
